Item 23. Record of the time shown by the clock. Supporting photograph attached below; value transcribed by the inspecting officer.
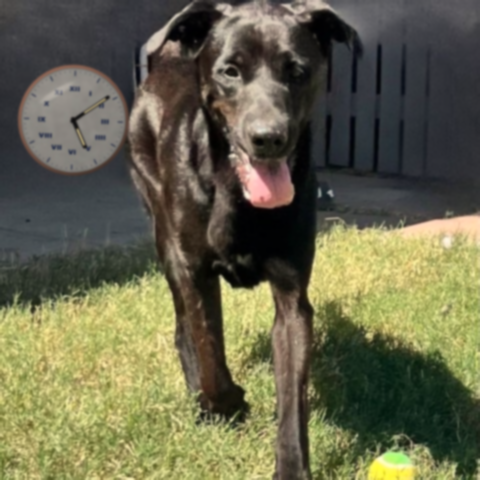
5:09
